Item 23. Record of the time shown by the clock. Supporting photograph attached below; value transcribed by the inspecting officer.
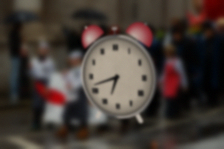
6:42
